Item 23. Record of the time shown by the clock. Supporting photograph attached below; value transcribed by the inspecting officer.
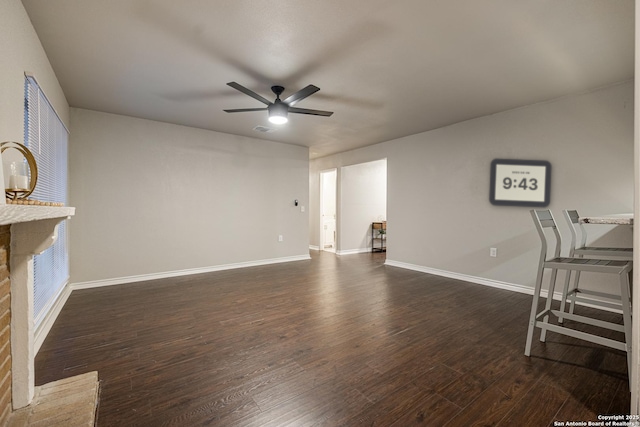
9:43
